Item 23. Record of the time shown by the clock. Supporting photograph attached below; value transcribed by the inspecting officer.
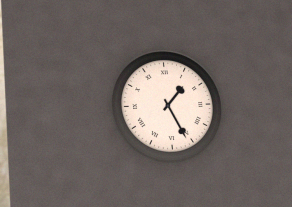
1:26
